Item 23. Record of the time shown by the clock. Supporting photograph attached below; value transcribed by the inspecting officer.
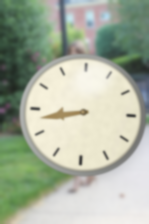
8:43
